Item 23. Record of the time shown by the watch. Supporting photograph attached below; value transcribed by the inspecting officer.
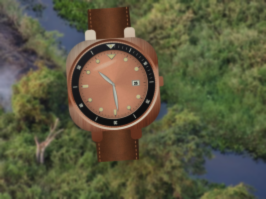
10:29
